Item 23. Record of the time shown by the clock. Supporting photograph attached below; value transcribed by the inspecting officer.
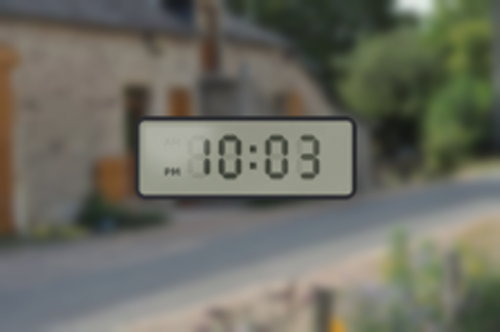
10:03
